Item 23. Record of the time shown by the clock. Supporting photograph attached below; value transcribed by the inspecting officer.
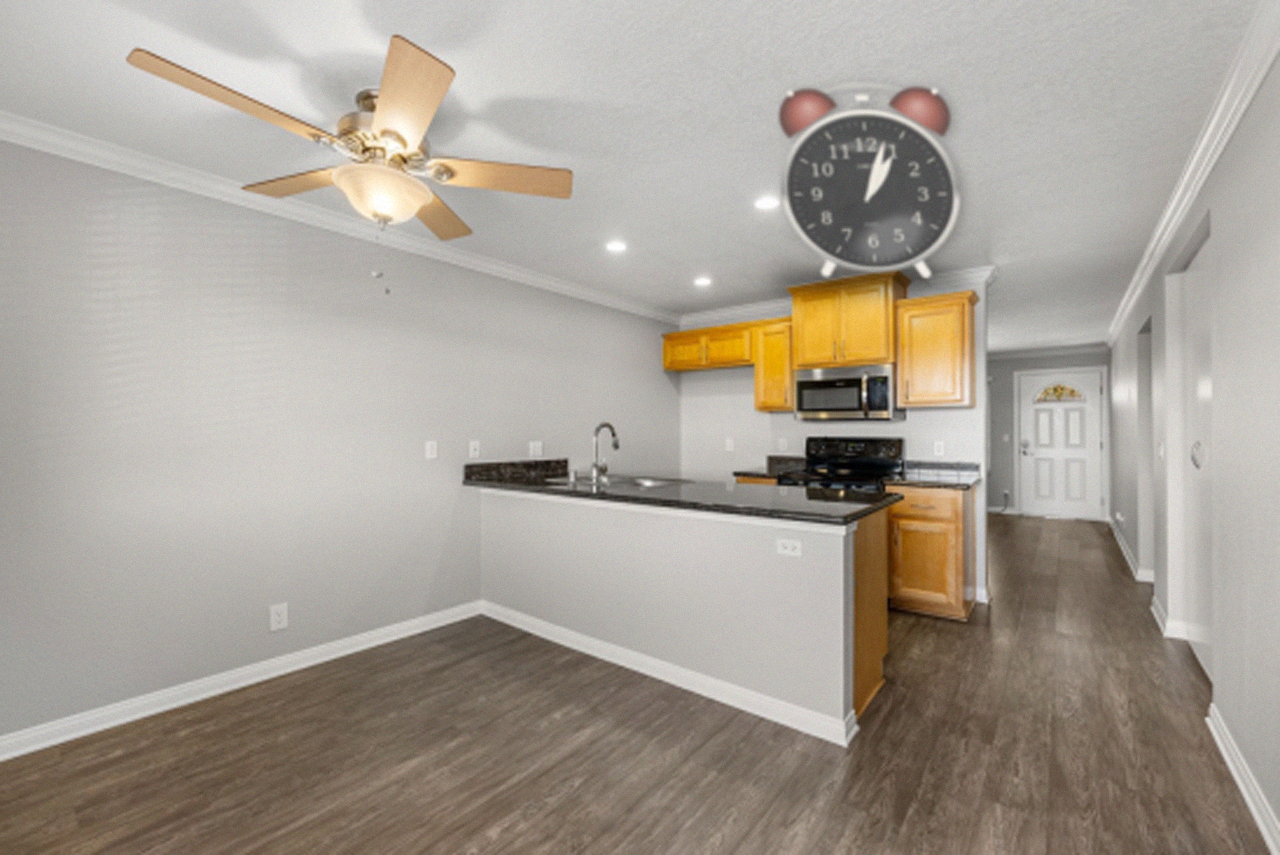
1:03
